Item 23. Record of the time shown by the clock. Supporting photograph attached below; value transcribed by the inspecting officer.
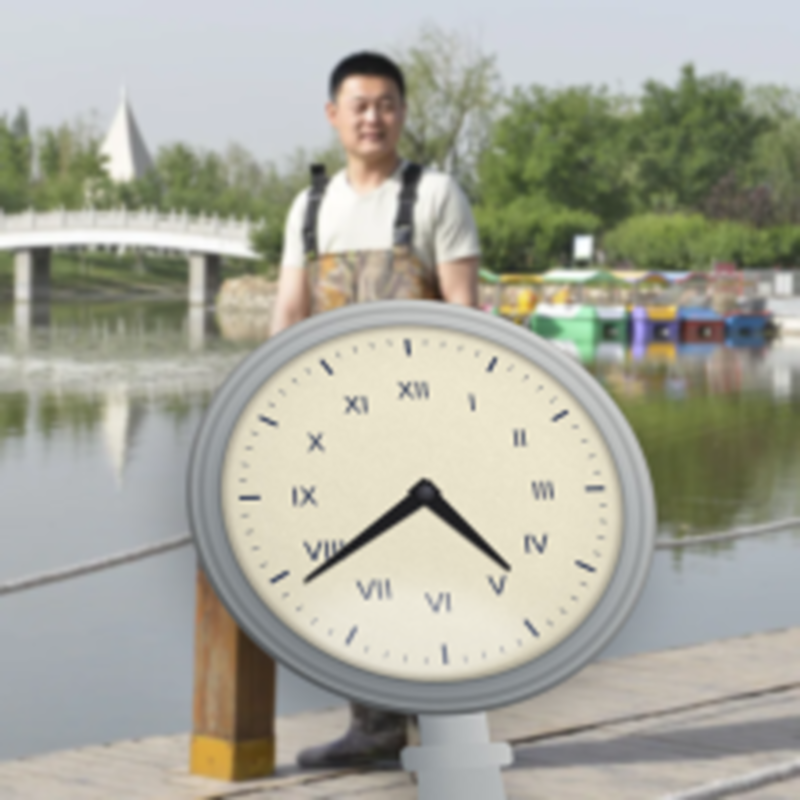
4:39
